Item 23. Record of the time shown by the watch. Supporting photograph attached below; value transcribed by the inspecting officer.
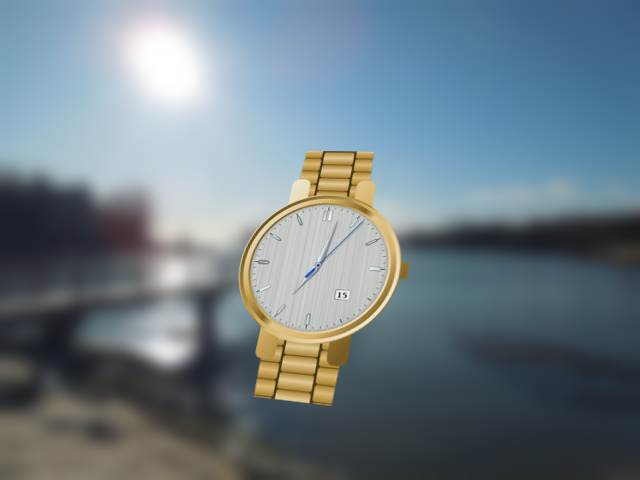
7:02:06
